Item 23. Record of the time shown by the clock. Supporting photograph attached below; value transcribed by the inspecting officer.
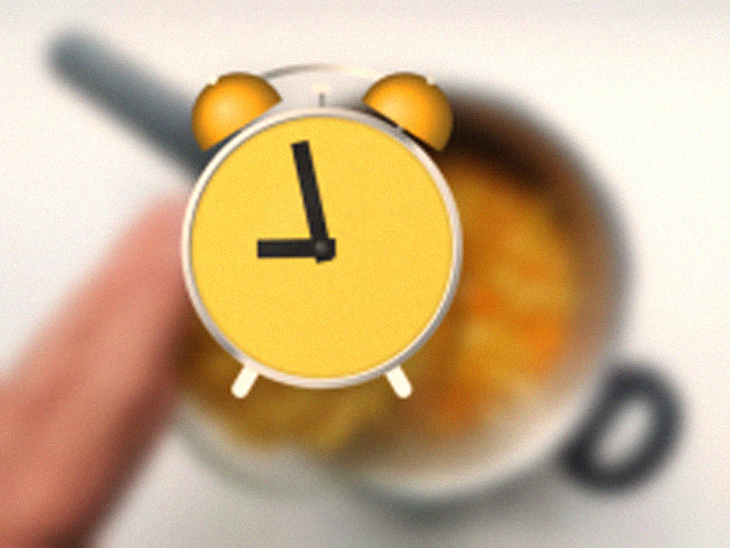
8:58
